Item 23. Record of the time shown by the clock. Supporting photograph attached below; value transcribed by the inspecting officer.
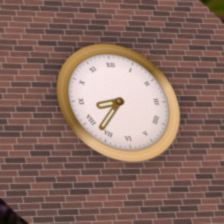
8:37
